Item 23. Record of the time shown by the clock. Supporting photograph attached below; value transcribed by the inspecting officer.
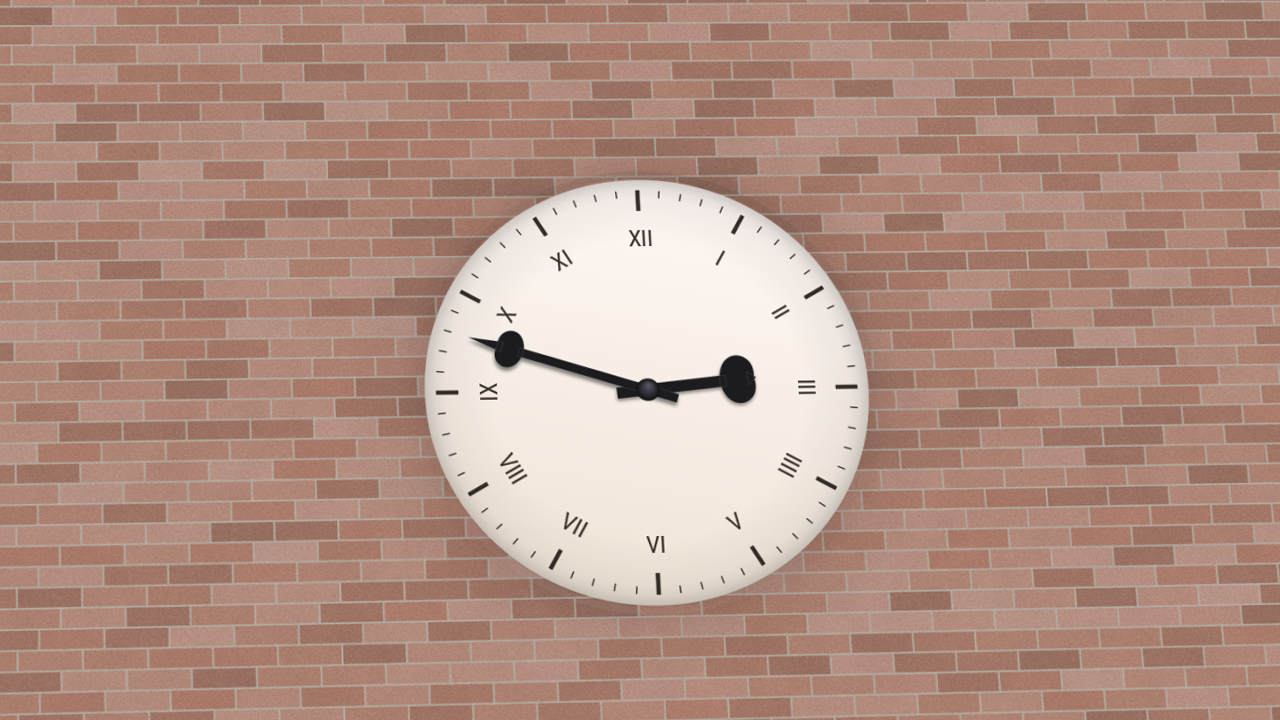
2:48
